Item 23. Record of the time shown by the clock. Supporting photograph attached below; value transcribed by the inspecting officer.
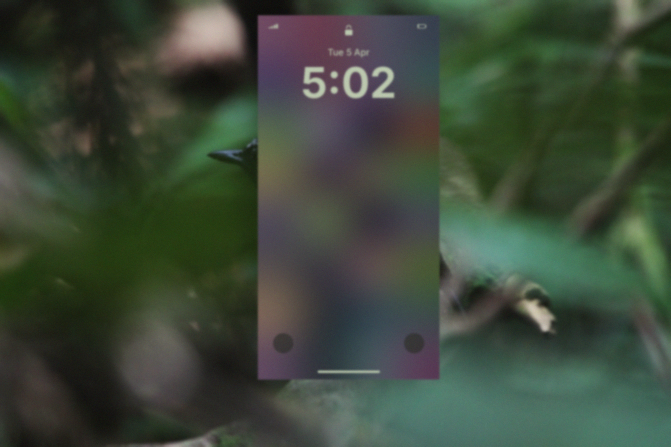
5:02
